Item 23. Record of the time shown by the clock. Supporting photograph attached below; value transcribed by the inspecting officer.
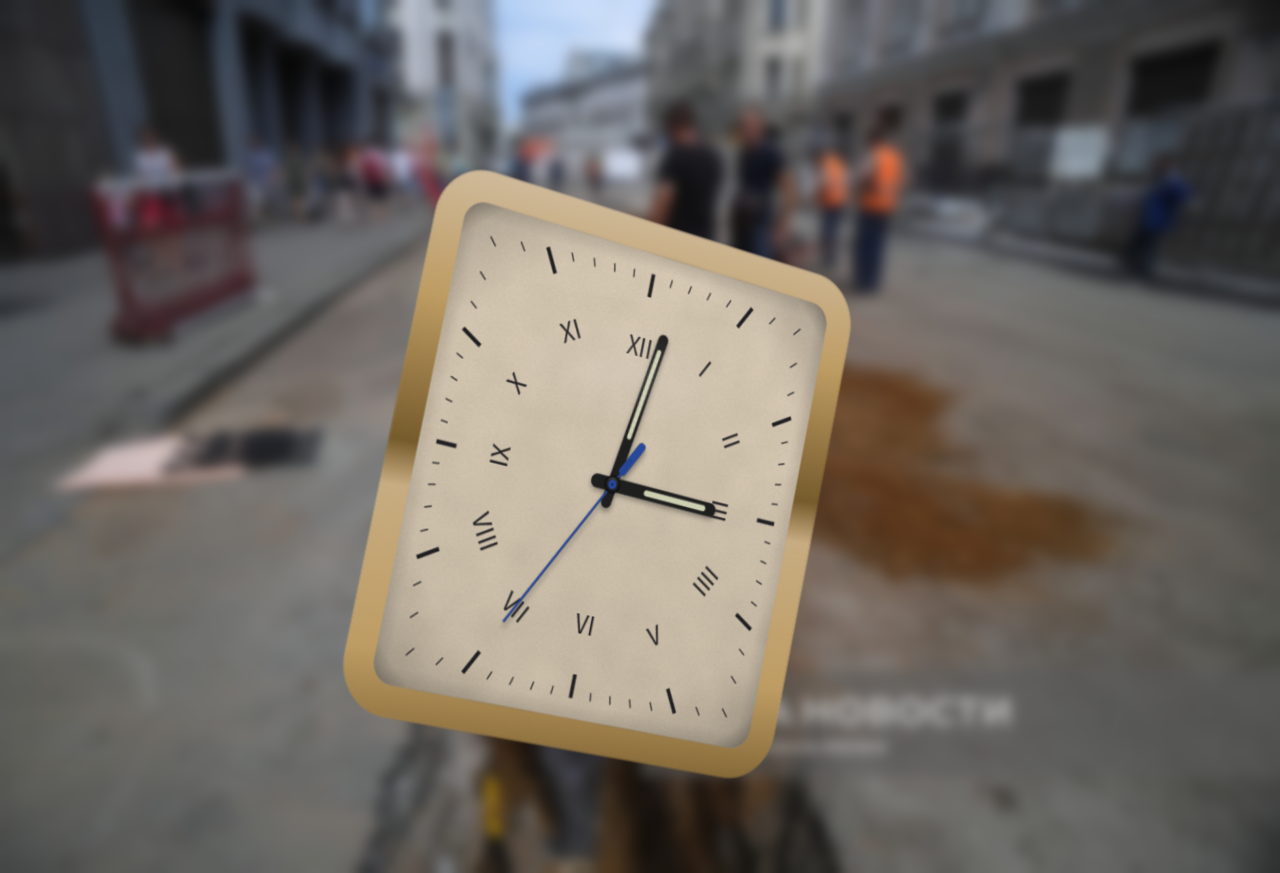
3:01:35
